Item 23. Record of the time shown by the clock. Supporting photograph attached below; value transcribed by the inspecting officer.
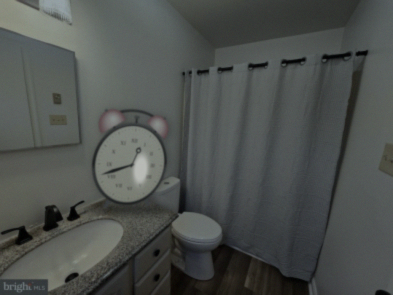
12:42
